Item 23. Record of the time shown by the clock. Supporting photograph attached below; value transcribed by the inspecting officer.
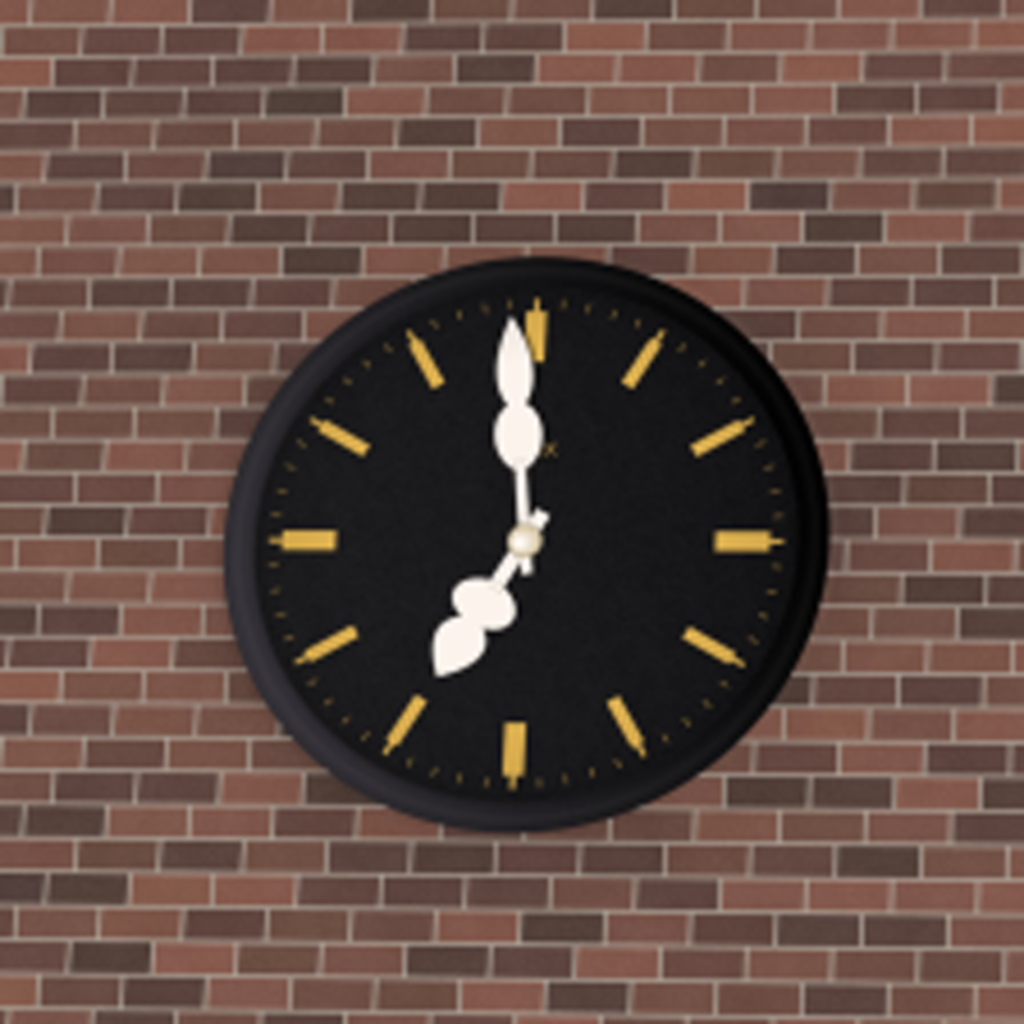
6:59
